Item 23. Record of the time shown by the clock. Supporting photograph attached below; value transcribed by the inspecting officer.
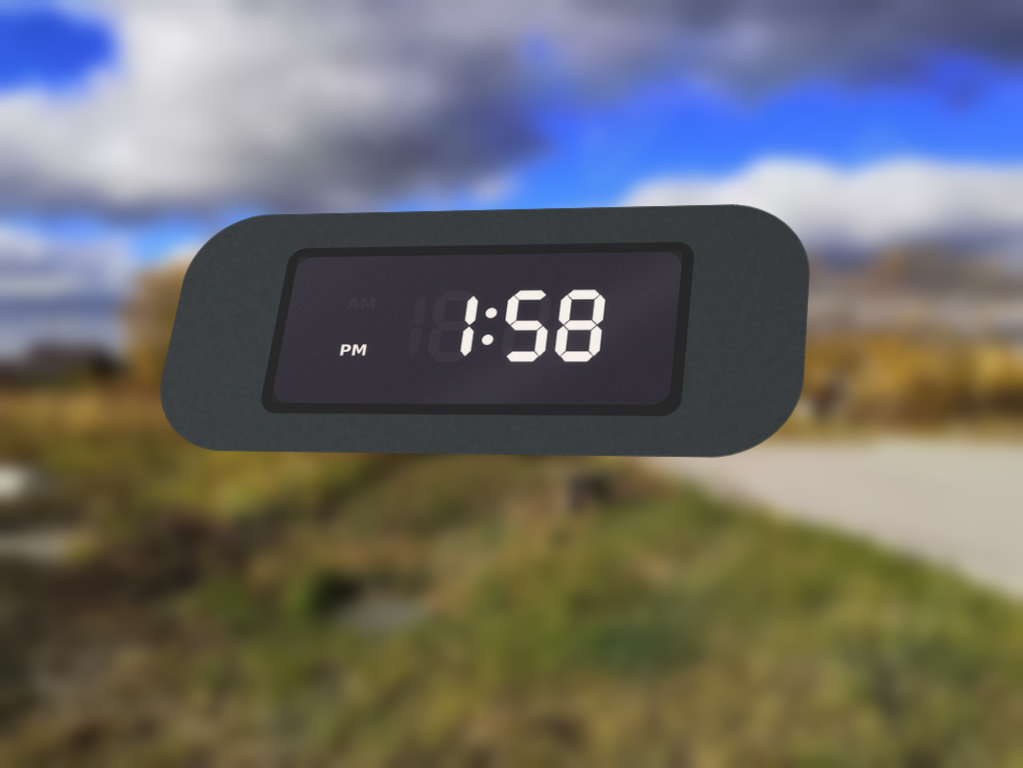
1:58
